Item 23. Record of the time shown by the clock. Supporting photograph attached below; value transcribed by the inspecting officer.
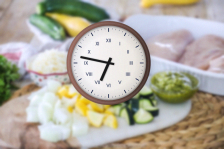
6:47
